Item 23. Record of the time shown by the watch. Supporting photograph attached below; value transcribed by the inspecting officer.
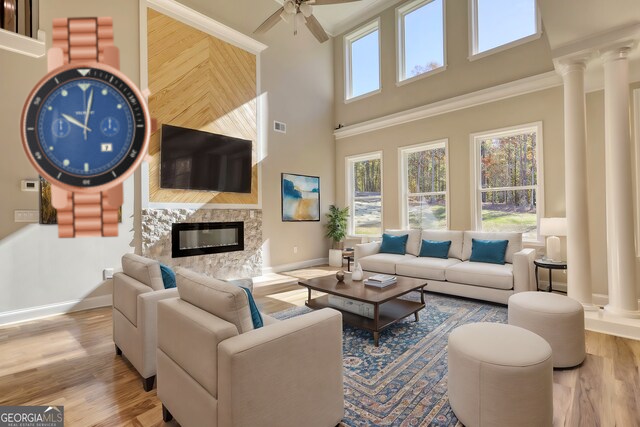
10:02
